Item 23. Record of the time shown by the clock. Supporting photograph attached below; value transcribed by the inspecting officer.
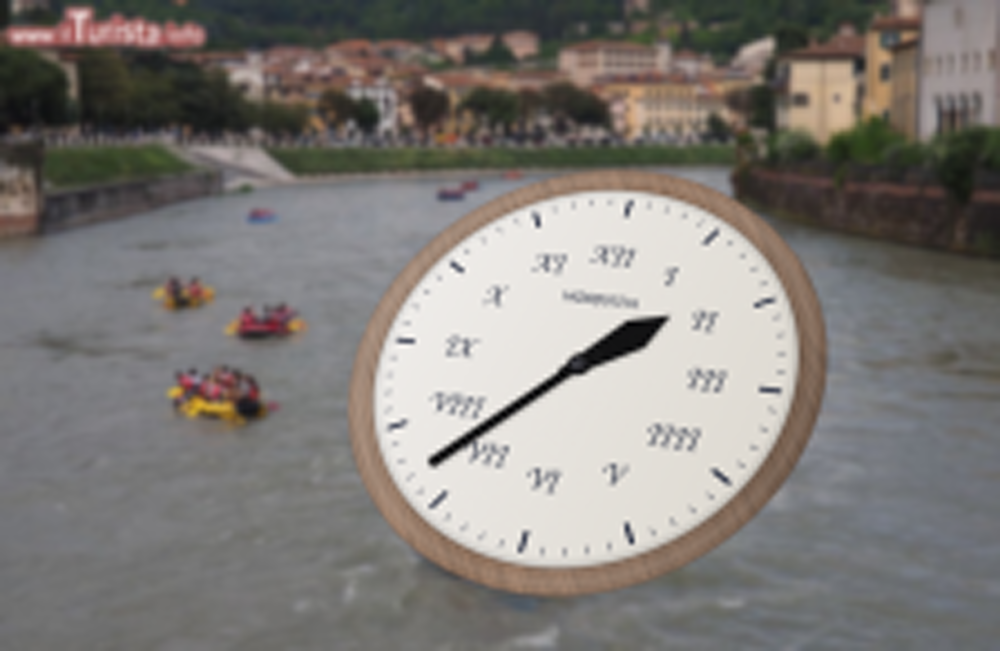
1:37
